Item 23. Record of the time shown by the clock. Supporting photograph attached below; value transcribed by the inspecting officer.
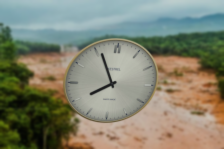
7:56
